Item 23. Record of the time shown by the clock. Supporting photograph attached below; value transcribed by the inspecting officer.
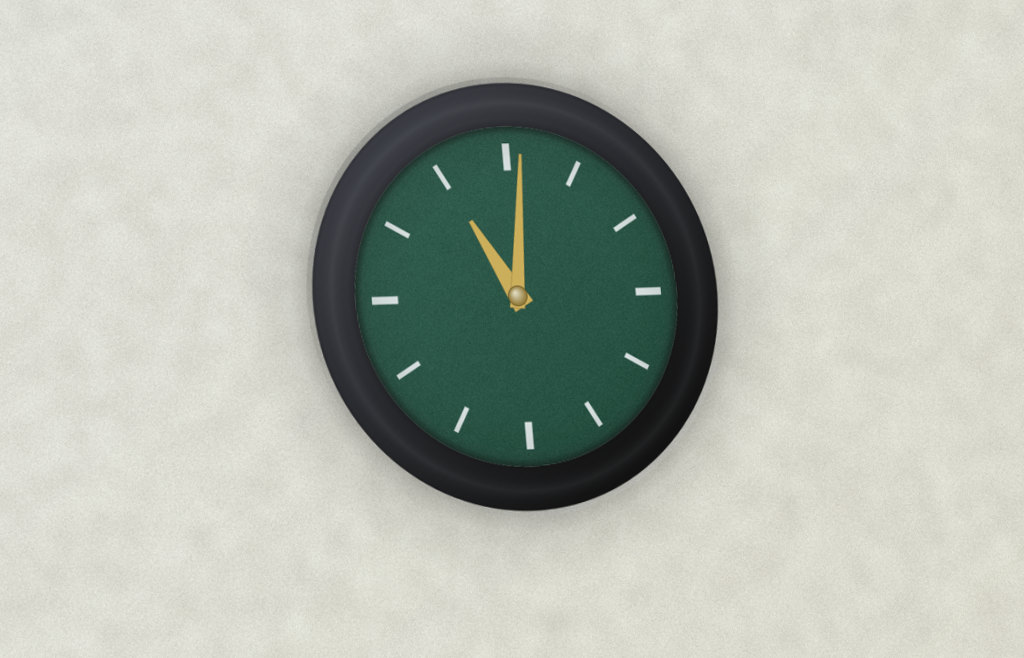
11:01
